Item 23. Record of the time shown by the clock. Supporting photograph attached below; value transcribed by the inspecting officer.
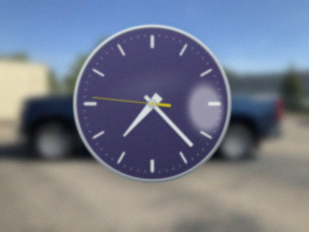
7:22:46
